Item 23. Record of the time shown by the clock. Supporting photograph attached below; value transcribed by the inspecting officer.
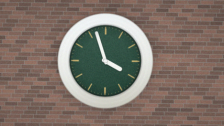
3:57
